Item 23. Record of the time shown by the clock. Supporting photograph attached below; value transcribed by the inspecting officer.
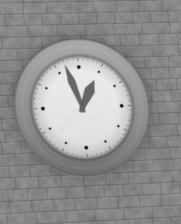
12:57
